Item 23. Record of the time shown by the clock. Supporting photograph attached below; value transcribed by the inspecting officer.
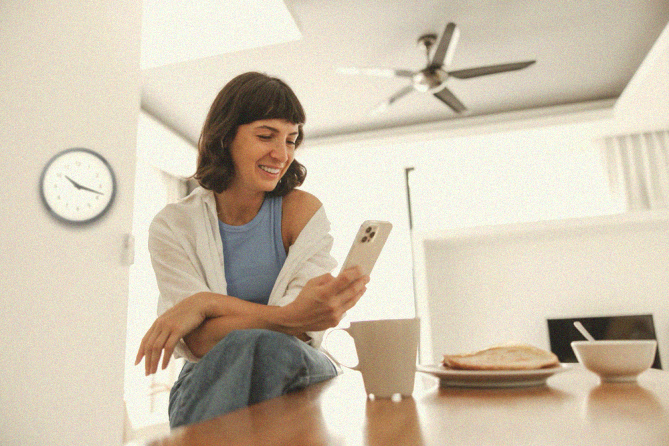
10:18
